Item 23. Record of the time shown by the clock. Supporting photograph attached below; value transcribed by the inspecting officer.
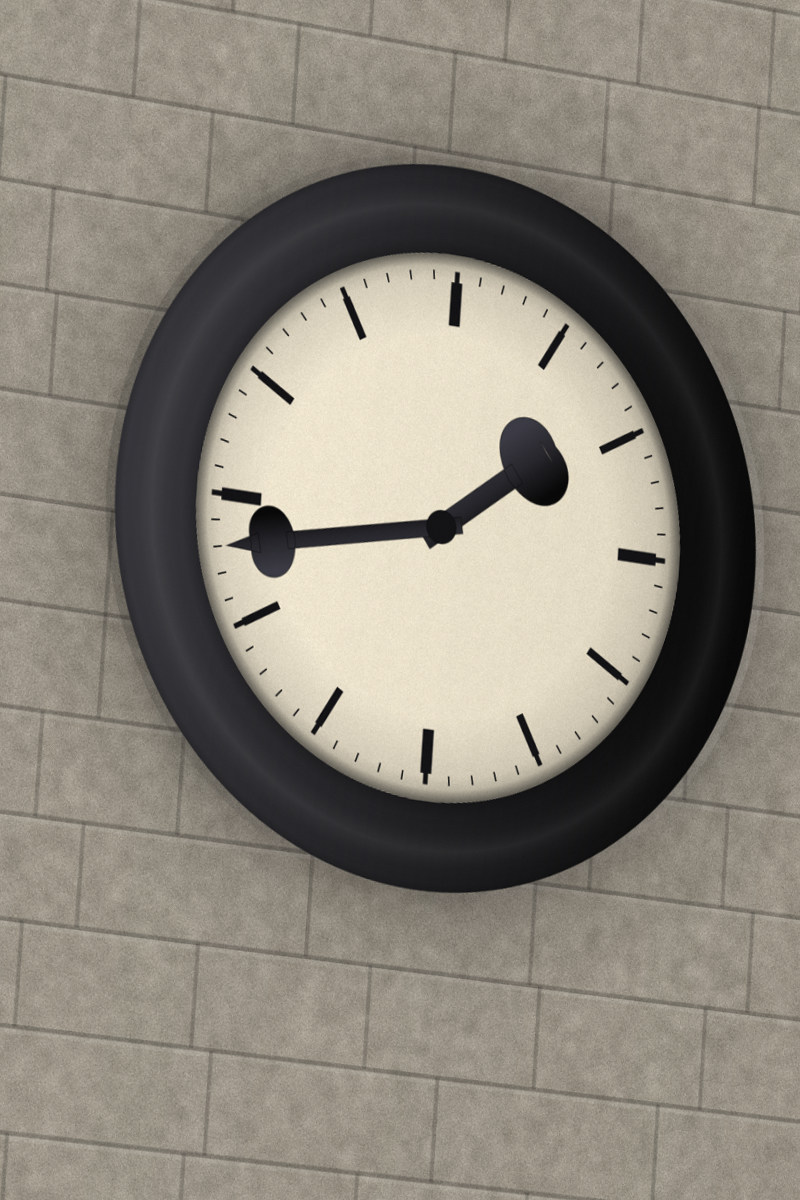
1:43
